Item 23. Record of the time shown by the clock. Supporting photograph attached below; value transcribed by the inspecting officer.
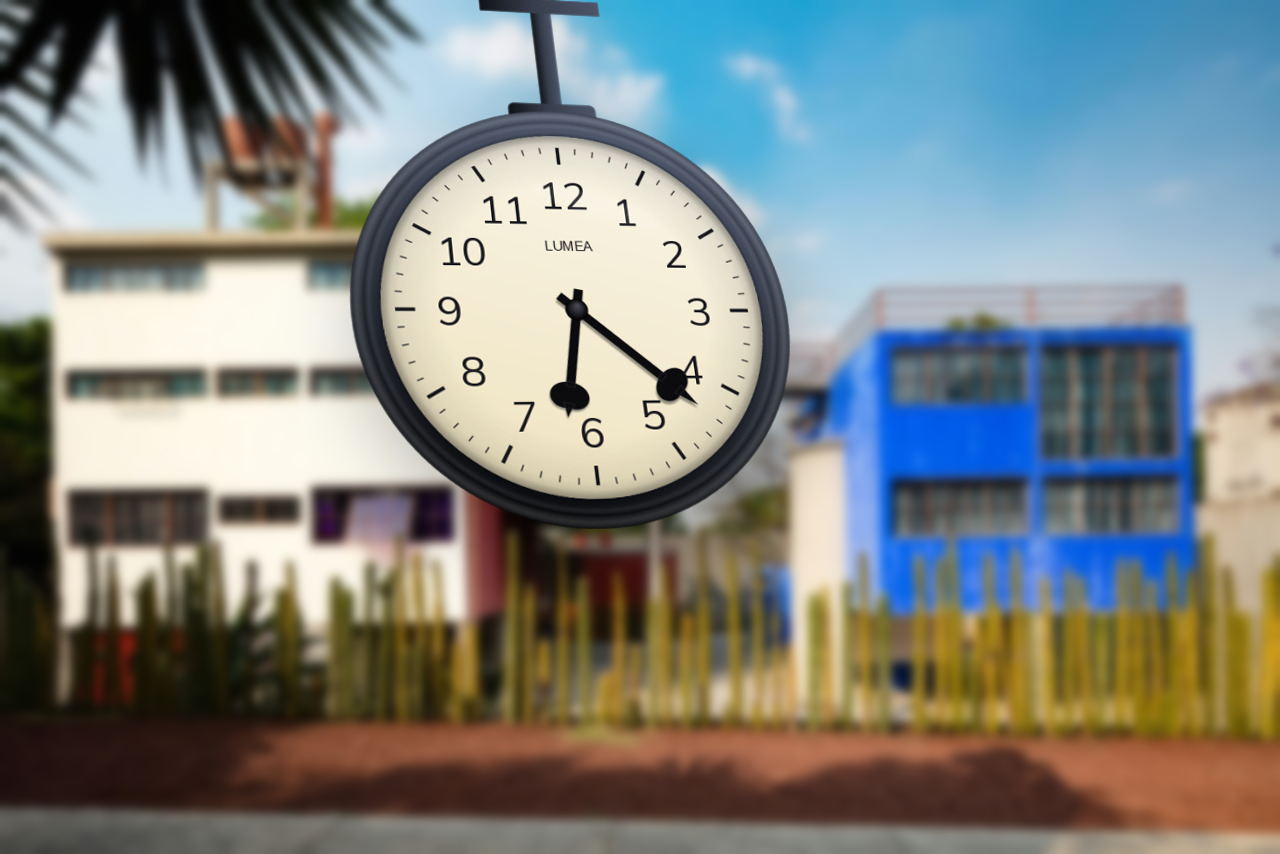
6:22
